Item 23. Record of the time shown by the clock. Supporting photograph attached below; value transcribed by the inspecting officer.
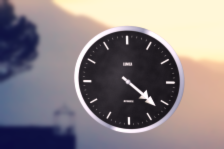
4:22
